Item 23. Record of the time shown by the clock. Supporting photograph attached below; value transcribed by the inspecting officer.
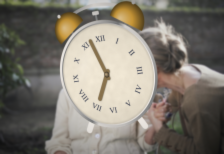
6:57
